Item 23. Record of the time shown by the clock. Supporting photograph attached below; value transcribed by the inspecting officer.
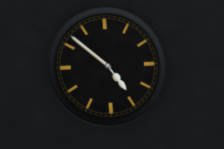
4:52
